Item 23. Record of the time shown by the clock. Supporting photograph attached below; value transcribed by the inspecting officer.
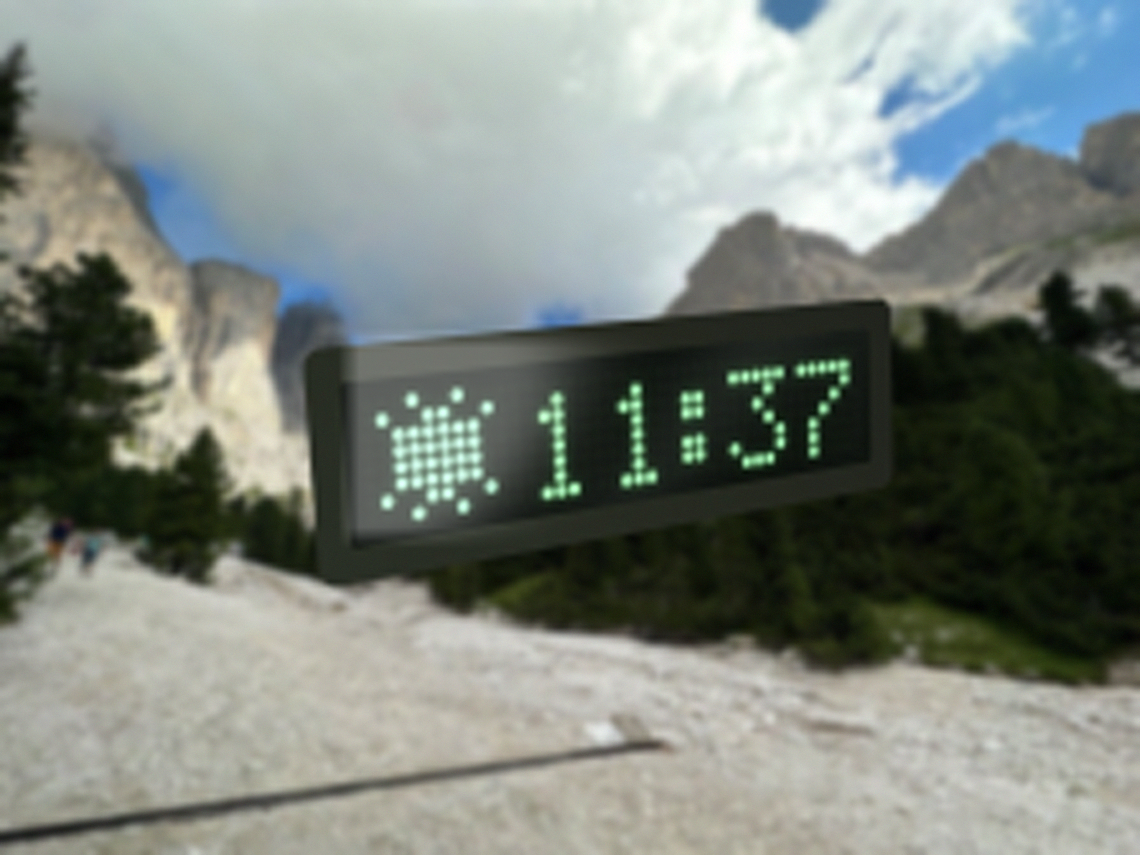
11:37
